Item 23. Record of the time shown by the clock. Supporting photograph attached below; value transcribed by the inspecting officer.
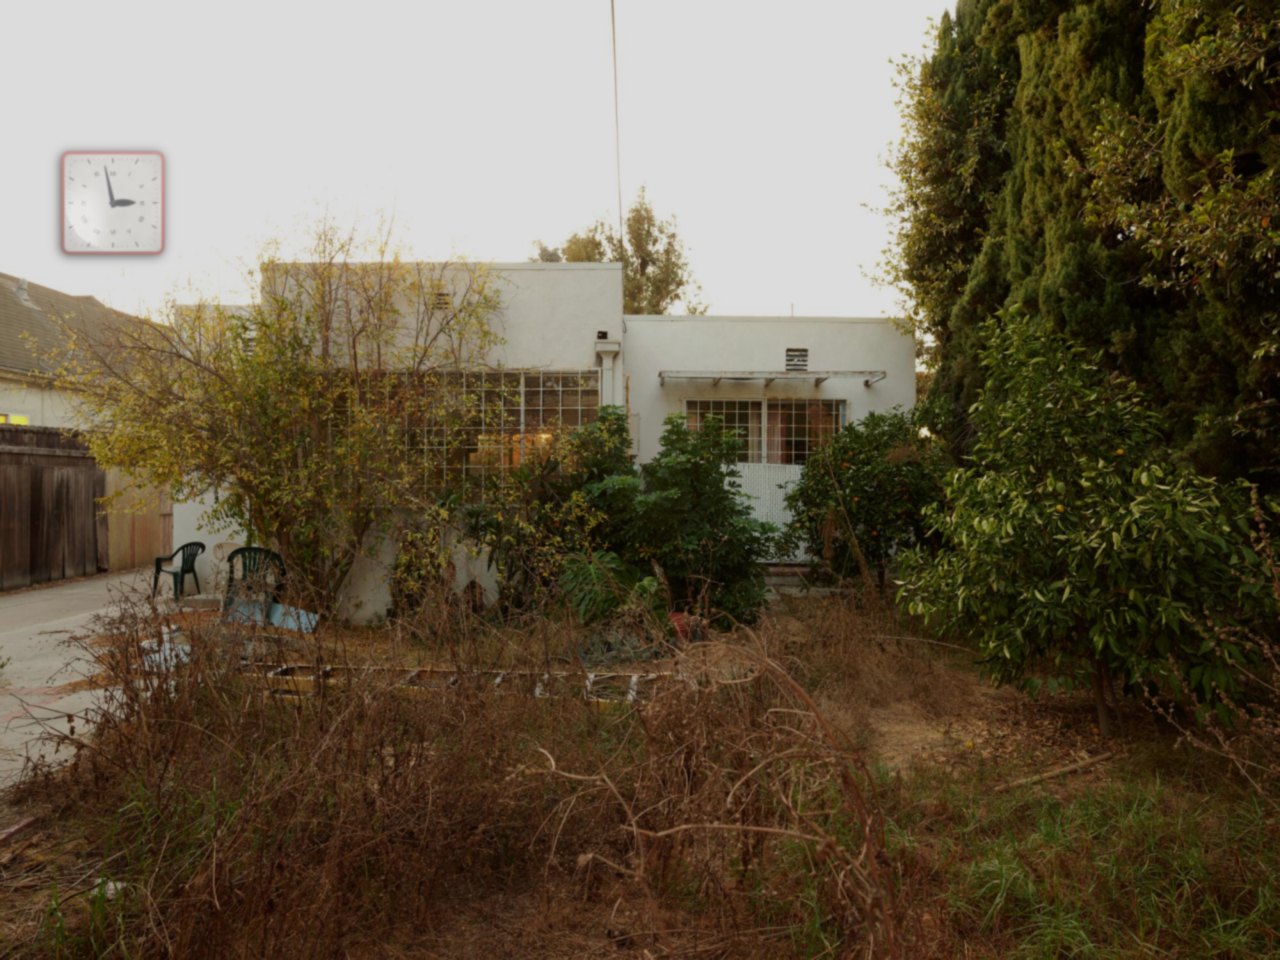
2:58
